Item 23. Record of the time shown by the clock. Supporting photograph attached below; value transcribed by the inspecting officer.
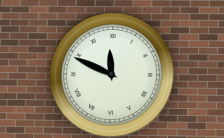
11:49
